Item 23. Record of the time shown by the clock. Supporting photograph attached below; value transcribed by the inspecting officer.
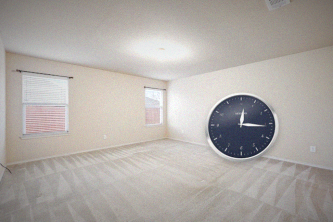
12:16
